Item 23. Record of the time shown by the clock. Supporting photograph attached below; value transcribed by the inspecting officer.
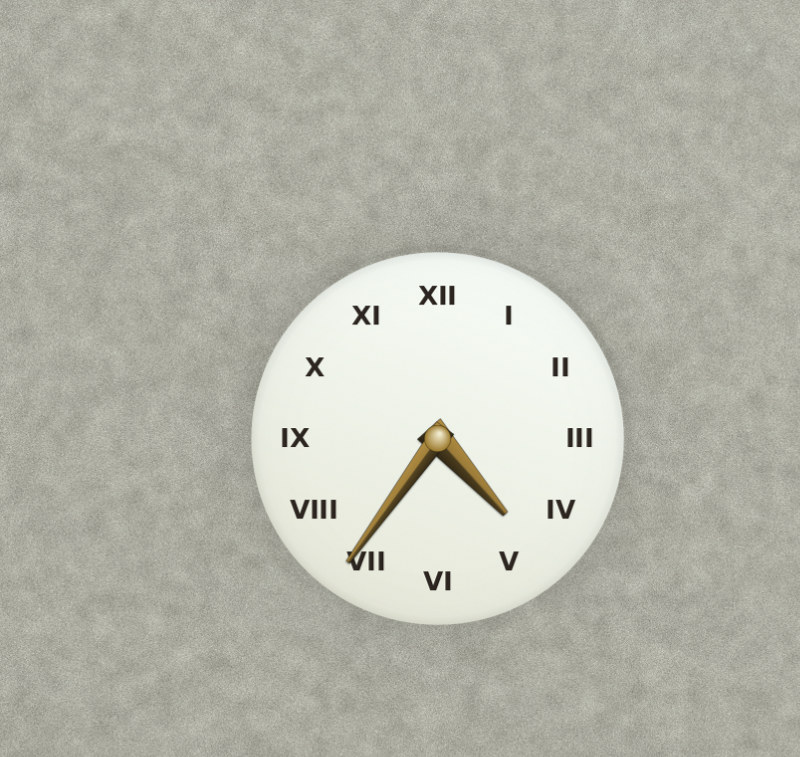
4:36
